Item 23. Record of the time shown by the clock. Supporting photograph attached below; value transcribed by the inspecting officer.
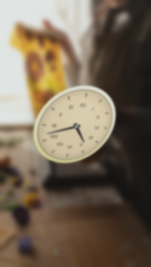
4:42
